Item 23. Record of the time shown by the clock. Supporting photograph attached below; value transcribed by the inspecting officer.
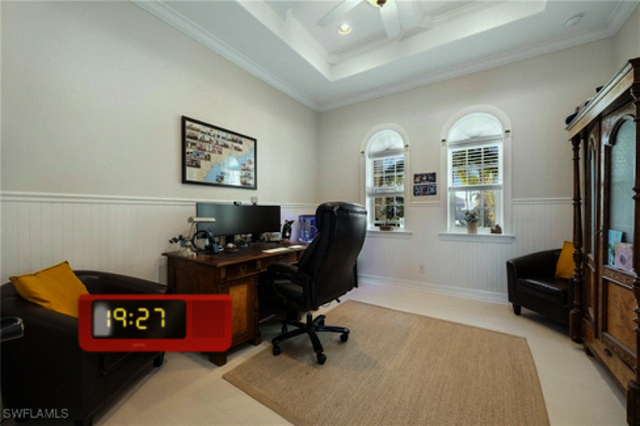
19:27
